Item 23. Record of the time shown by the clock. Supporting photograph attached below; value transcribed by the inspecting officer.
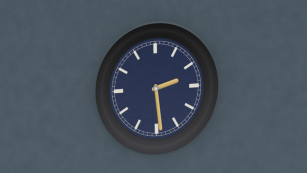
2:29
